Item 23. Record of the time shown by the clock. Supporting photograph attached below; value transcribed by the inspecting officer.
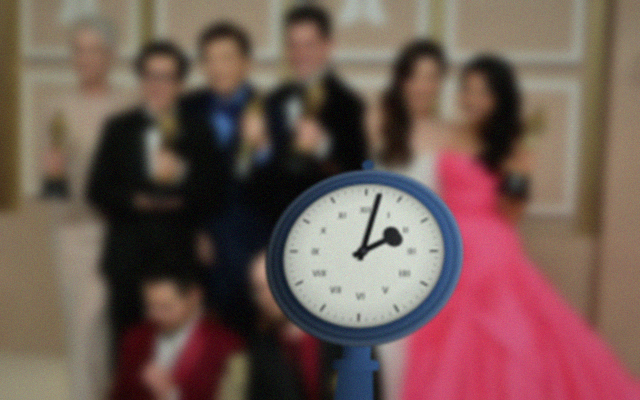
2:02
